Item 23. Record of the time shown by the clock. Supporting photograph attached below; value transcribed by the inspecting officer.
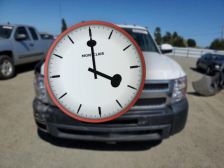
4:00
